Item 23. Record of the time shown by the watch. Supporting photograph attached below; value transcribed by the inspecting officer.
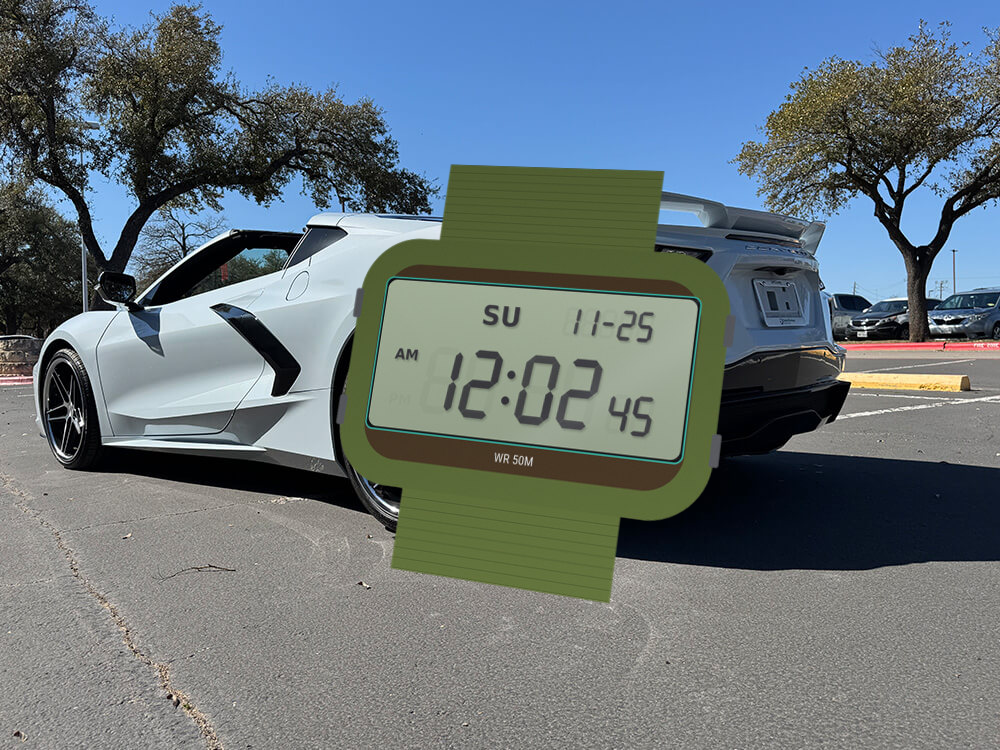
12:02:45
